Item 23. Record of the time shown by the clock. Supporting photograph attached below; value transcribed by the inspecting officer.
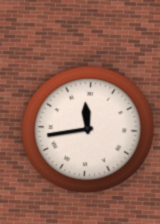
11:43
